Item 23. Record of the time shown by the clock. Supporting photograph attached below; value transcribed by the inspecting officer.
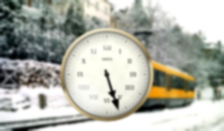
5:27
